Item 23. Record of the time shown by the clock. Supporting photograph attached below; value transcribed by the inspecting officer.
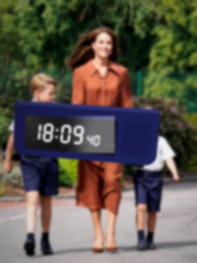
18:09
